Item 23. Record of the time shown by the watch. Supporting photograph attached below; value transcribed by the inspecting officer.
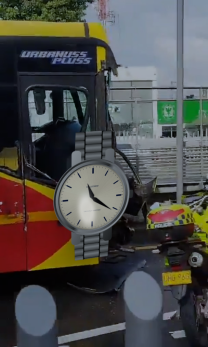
11:21
